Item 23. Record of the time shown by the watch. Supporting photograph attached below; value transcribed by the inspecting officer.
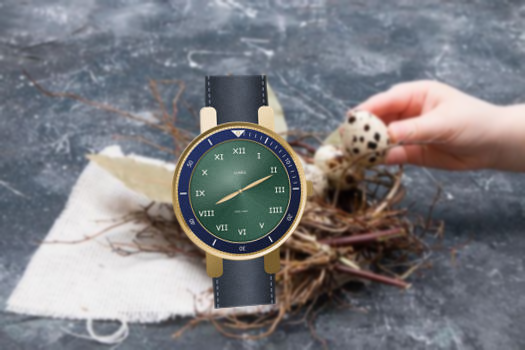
8:11
